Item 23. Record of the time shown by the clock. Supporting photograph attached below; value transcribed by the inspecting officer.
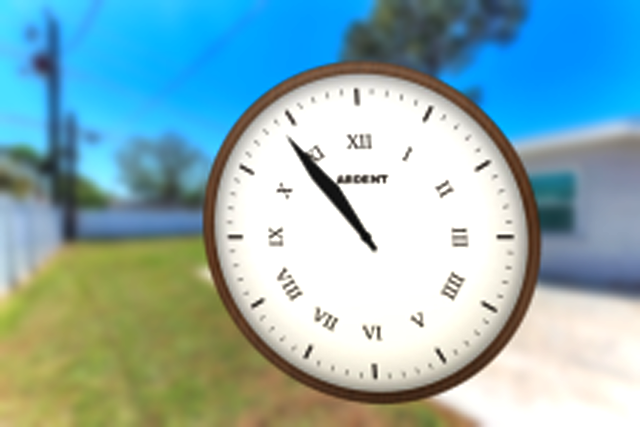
10:54
